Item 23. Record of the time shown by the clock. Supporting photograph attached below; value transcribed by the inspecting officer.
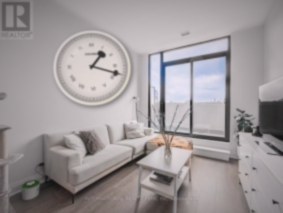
1:18
